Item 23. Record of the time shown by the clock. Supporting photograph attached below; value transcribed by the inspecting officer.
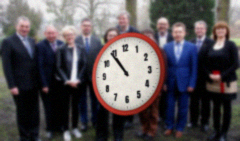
10:54
